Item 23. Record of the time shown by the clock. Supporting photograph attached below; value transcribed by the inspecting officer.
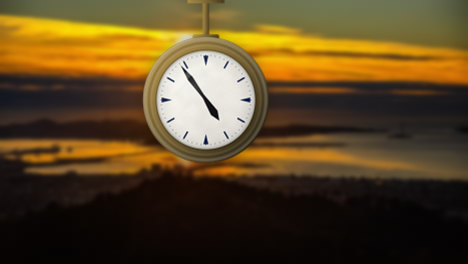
4:54
